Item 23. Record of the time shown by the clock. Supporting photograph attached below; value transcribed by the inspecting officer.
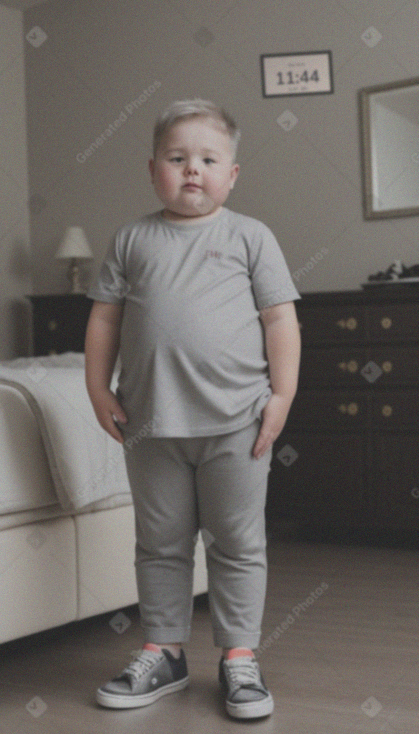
11:44
